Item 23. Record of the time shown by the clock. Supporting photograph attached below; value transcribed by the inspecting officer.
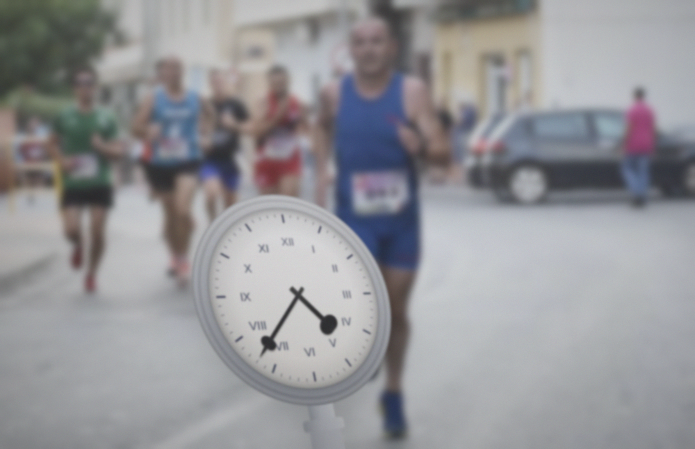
4:37
